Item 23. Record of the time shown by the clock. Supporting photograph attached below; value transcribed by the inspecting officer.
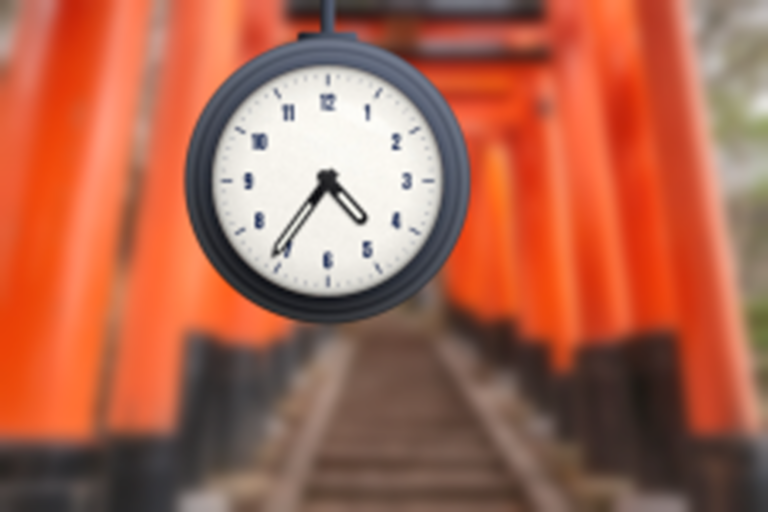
4:36
